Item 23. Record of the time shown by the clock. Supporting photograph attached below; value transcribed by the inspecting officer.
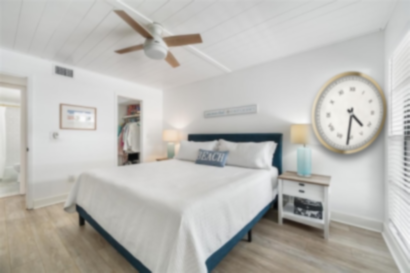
4:31
